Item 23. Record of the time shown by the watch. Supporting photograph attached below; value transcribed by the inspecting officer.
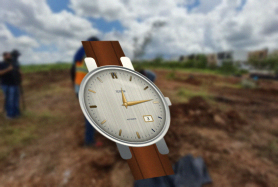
12:14
